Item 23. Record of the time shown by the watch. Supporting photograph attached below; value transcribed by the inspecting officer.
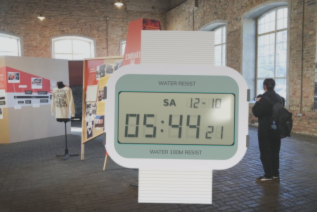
5:44:21
